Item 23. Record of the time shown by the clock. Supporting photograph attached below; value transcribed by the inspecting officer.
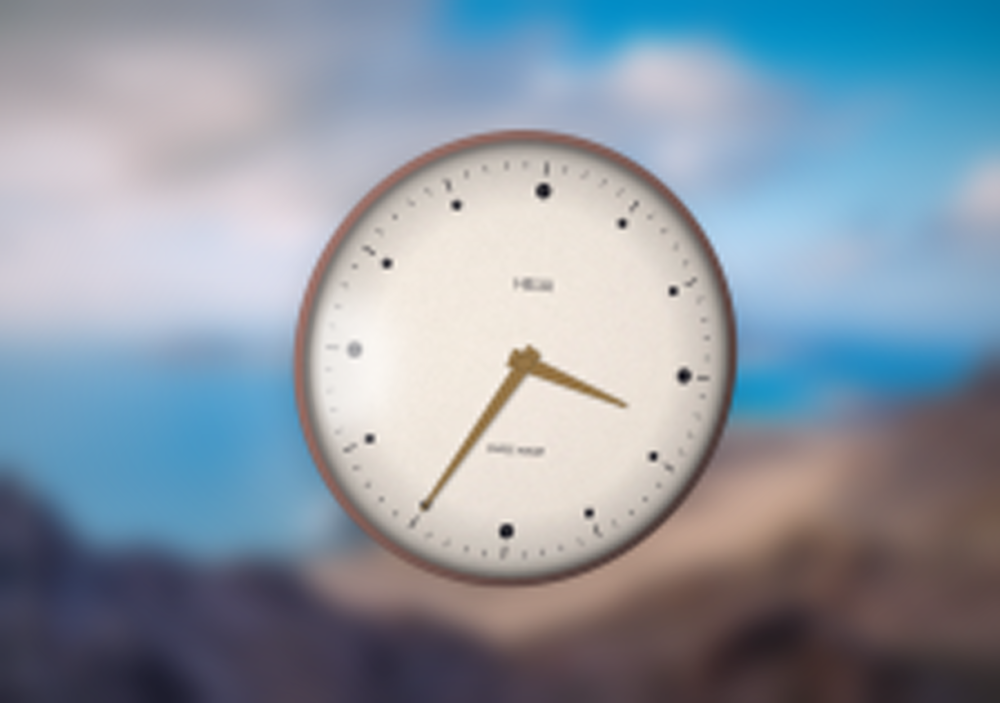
3:35
